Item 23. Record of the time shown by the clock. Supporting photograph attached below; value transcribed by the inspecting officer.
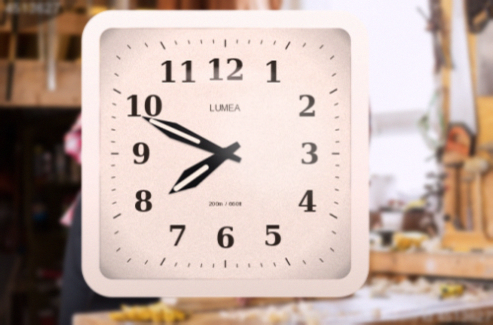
7:49
